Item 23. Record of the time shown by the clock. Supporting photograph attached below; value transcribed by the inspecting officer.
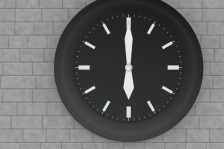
6:00
